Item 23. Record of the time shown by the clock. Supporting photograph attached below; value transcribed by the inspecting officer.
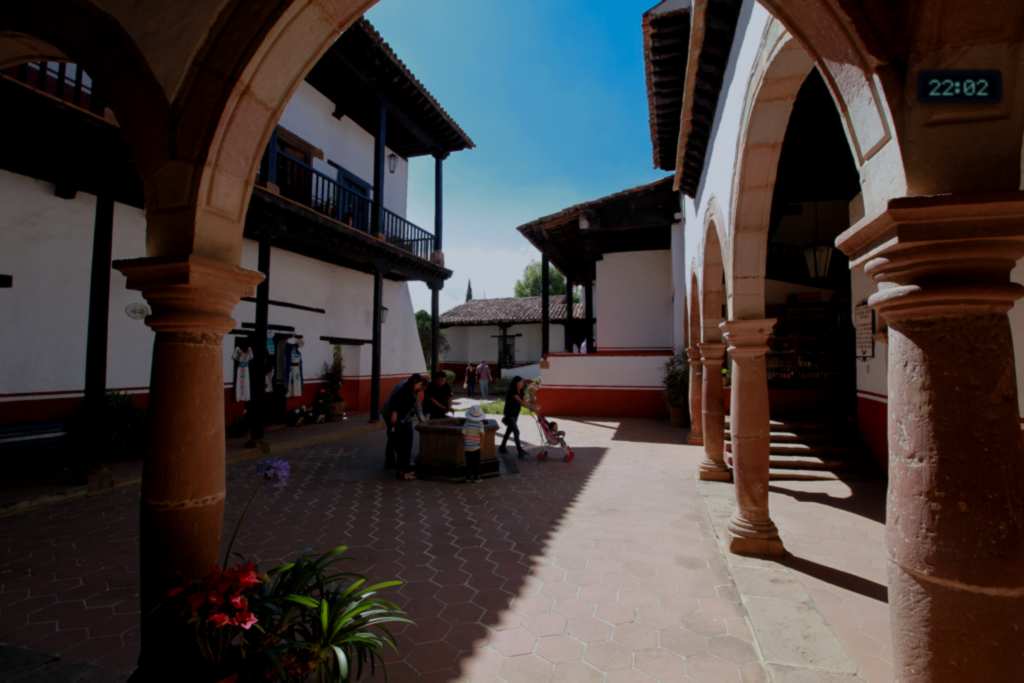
22:02
